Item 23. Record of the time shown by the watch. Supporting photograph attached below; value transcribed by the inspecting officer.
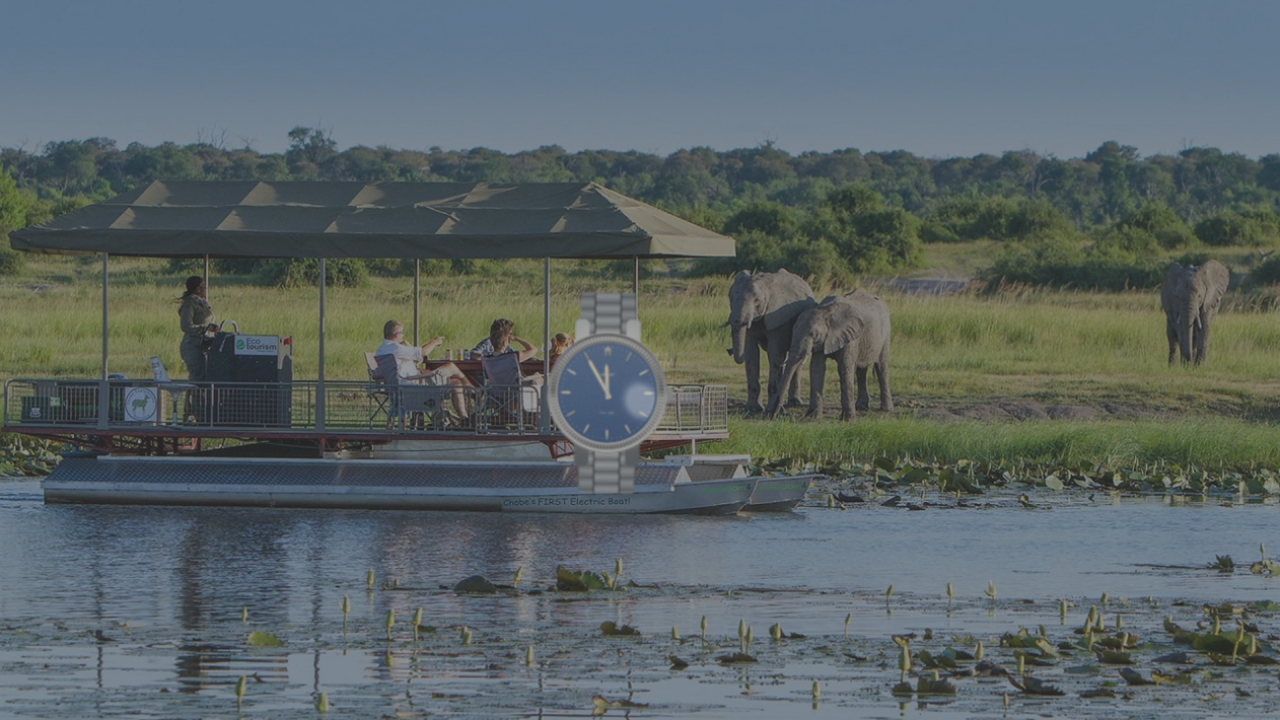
11:55
